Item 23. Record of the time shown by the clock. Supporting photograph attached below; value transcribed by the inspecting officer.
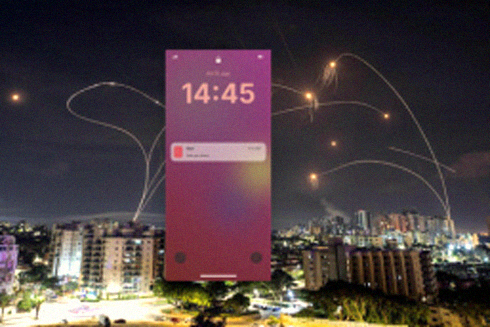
14:45
